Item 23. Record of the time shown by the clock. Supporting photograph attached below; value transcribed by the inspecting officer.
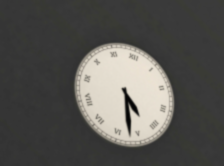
4:27
